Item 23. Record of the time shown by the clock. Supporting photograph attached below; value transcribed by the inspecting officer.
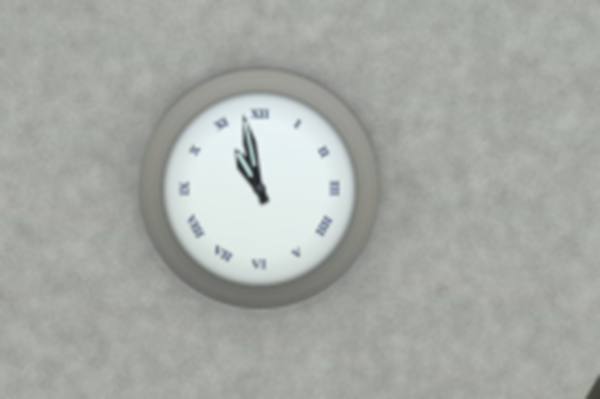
10:58
